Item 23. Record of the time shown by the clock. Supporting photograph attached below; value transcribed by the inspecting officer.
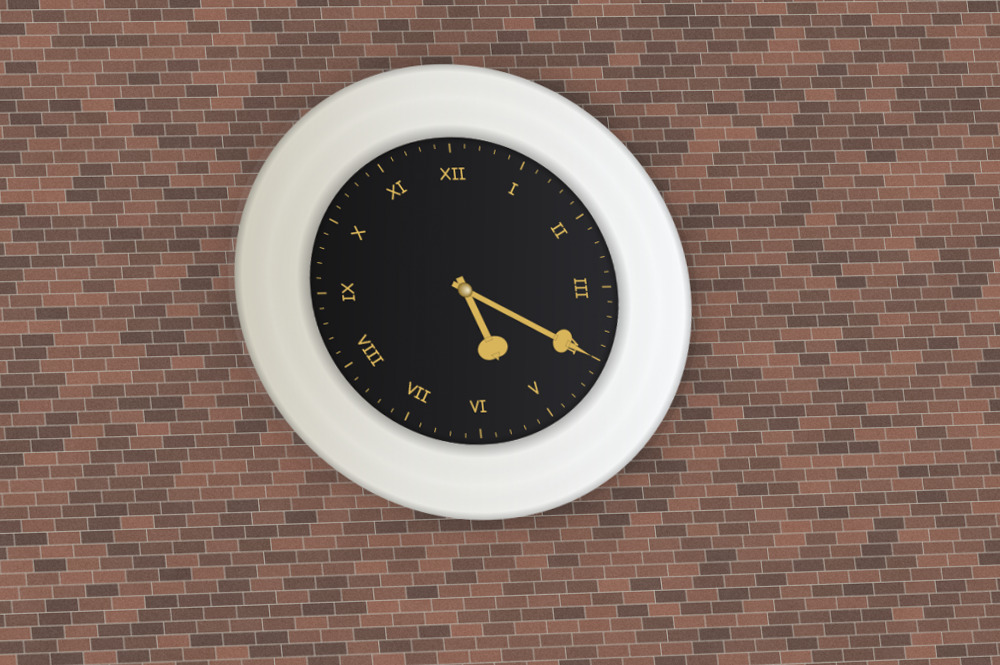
5:20
